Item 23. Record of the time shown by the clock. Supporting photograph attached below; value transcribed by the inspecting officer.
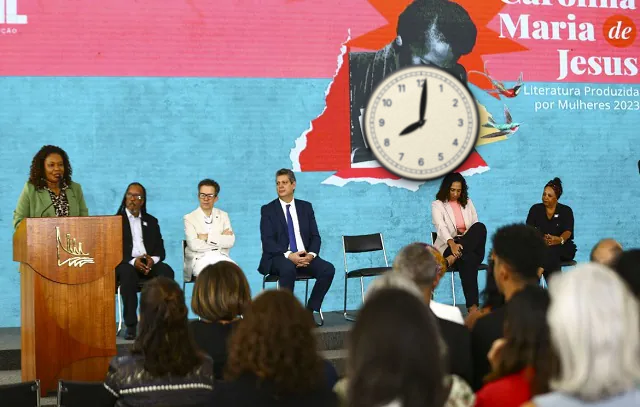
8:01
